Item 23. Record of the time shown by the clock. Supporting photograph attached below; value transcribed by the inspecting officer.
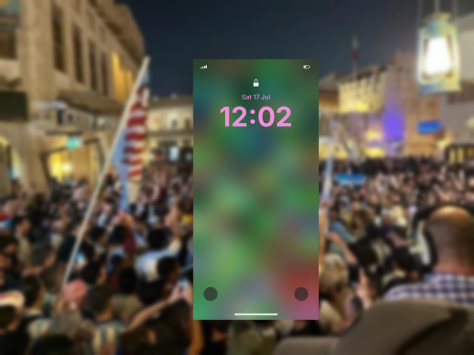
12:02
